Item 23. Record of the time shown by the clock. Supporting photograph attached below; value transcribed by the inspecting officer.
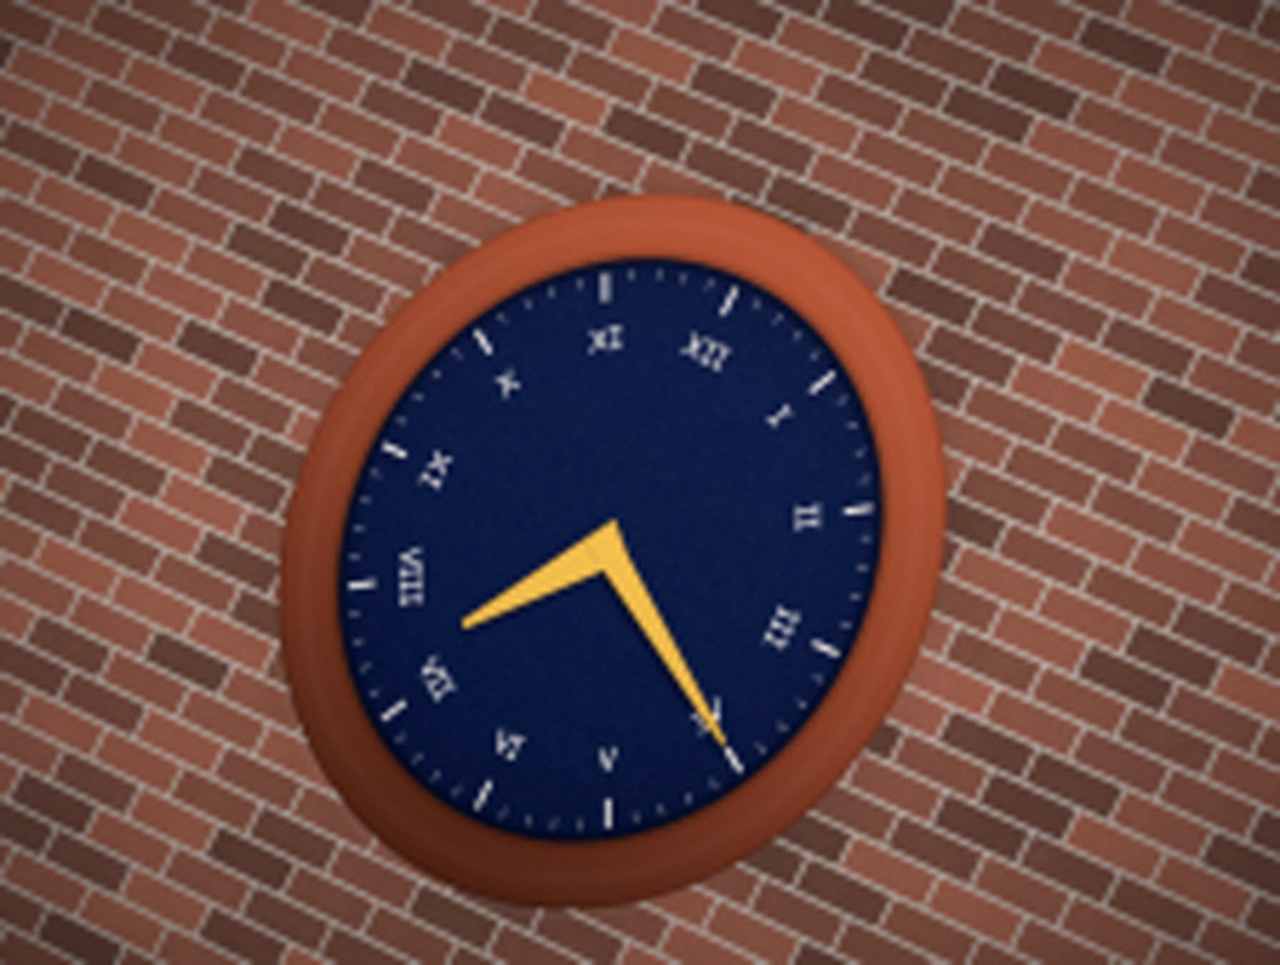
7:20
